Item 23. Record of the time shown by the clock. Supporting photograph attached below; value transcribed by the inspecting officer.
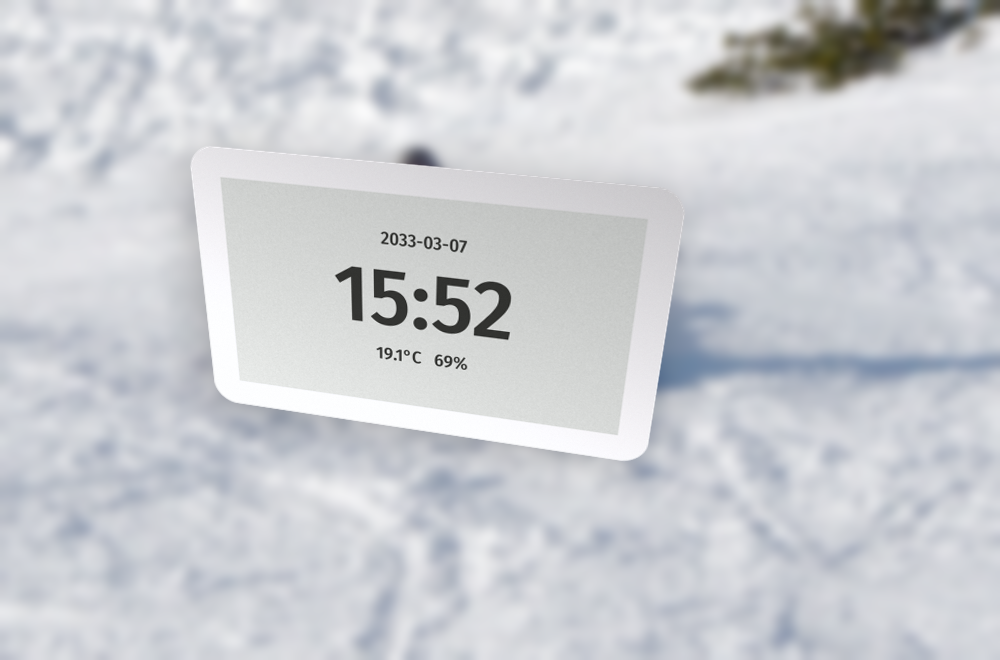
15:52
